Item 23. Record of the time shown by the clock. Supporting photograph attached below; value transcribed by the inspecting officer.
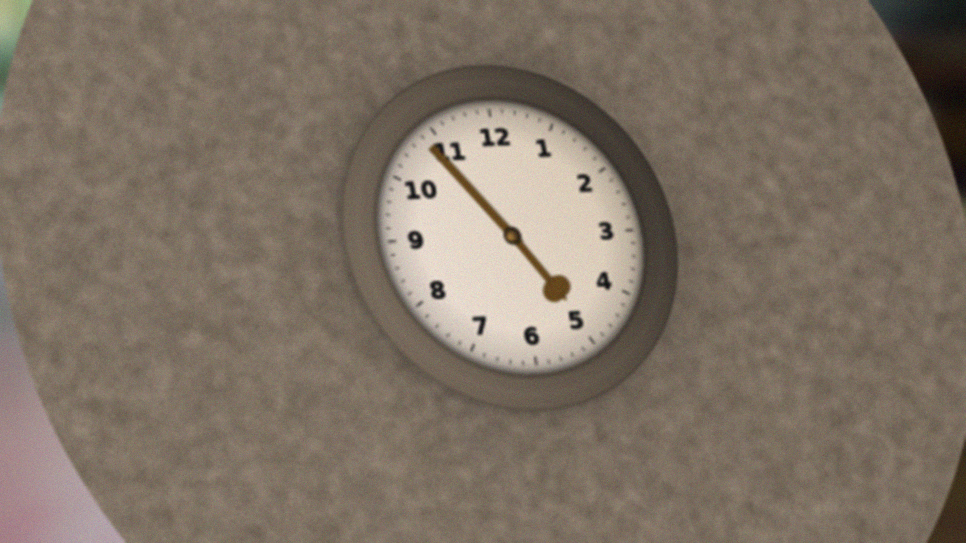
4:54
